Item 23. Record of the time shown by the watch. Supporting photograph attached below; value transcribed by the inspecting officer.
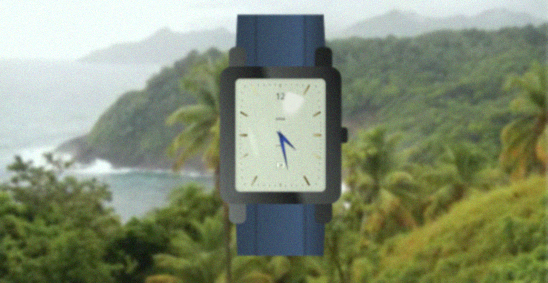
4:28
